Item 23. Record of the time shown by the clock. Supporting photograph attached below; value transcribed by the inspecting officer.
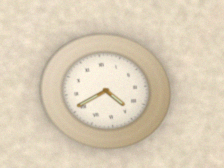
4:41
